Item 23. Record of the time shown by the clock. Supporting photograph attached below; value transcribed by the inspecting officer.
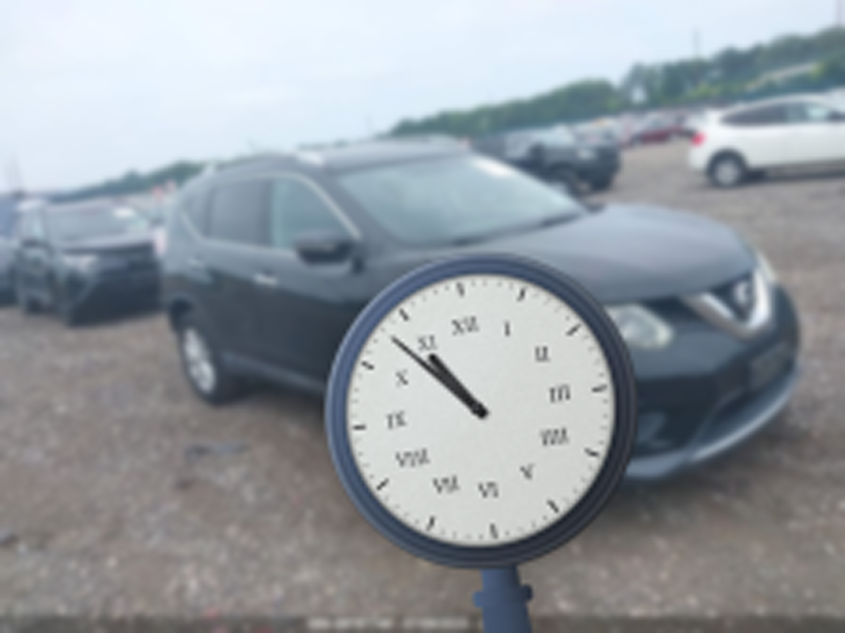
10:53
